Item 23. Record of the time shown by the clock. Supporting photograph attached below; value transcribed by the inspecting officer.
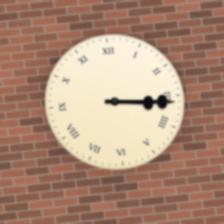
3:16
